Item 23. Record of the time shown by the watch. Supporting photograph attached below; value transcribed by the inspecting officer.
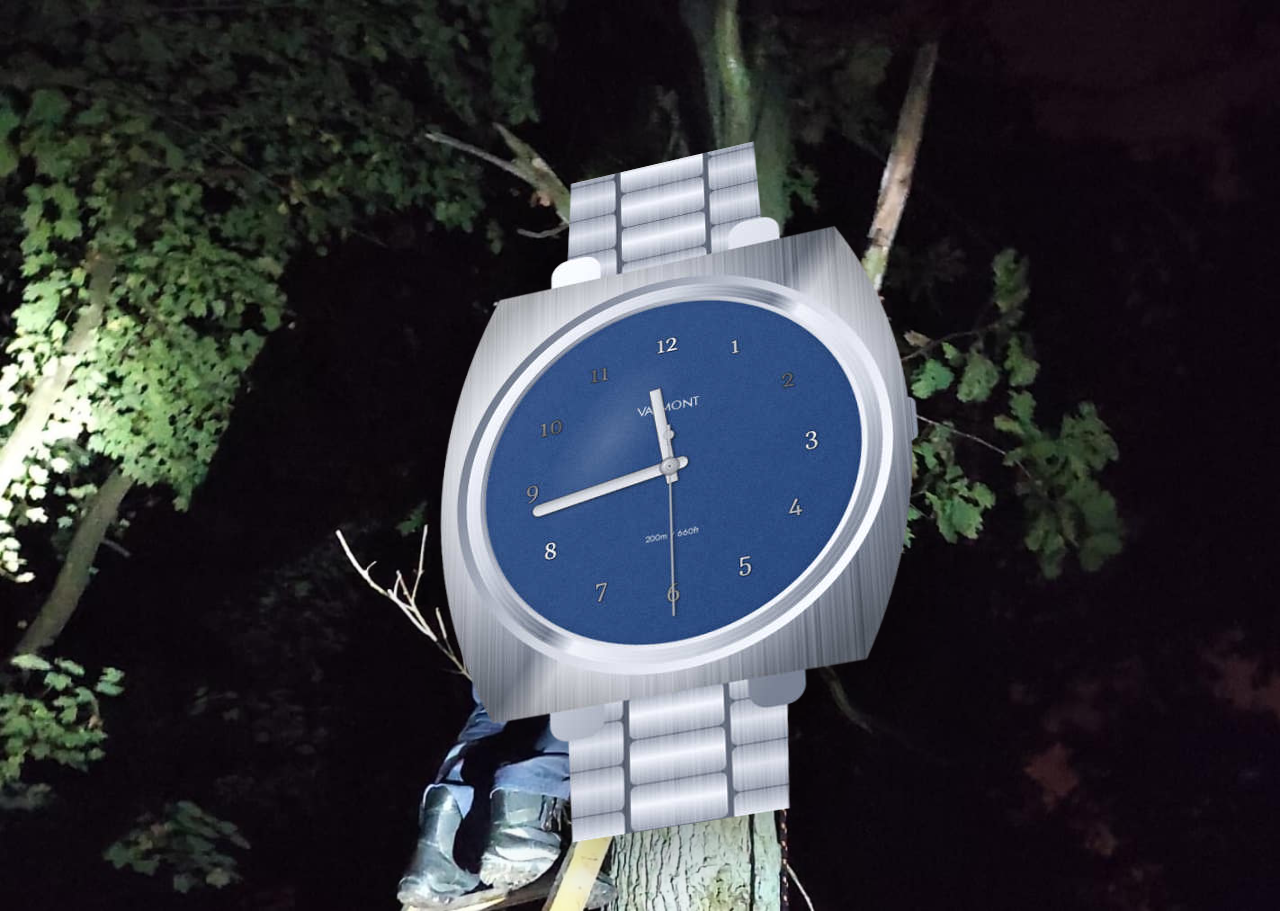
11:43:30
